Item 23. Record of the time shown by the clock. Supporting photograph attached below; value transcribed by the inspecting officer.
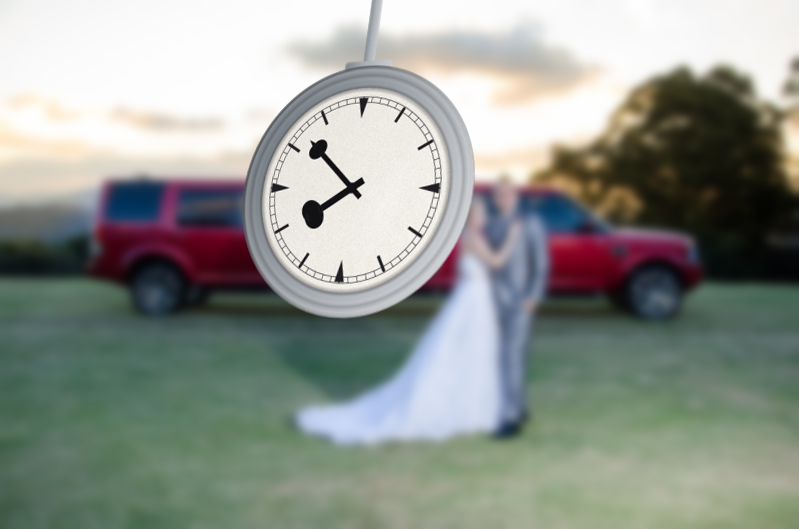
7:52
